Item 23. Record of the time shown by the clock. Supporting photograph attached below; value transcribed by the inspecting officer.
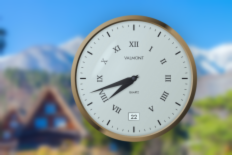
7:42
